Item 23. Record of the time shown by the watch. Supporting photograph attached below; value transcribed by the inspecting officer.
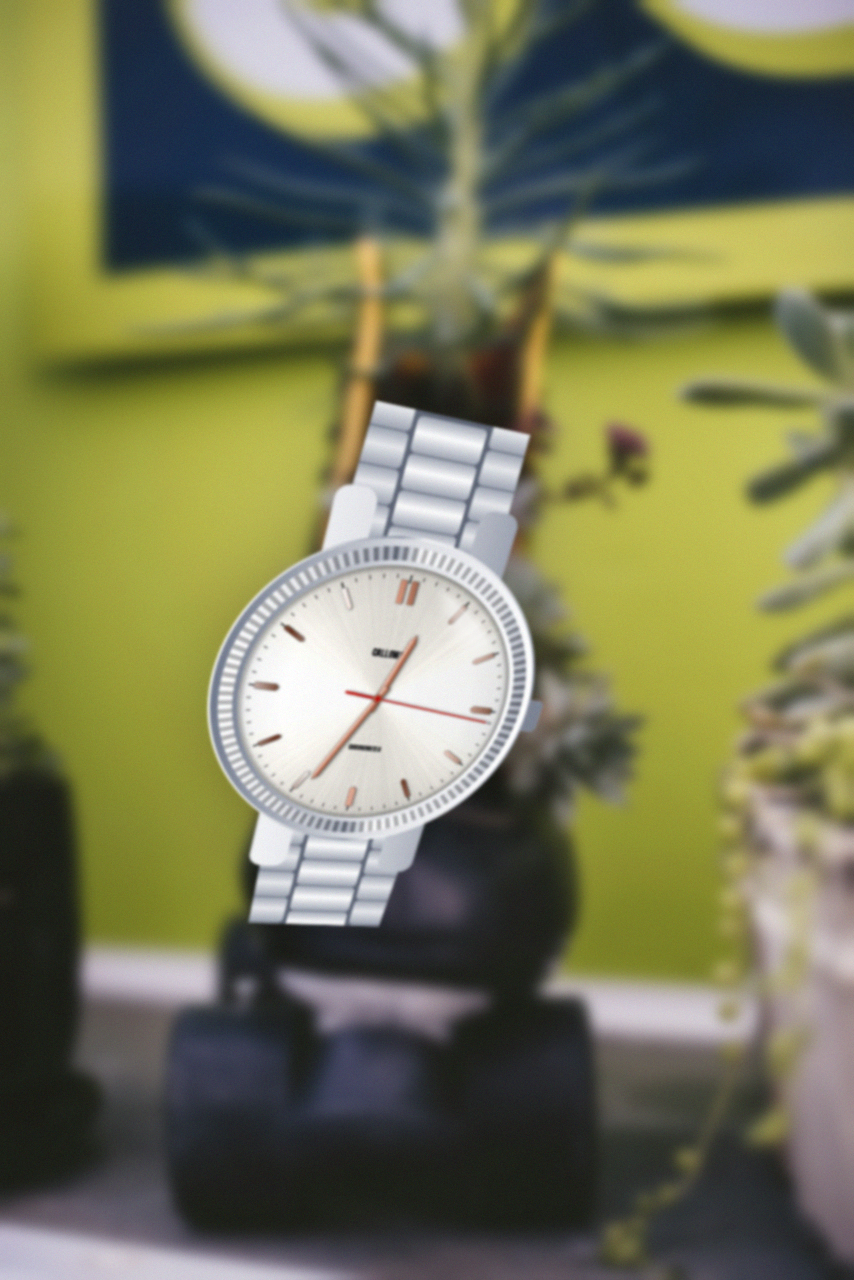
12:34:16
